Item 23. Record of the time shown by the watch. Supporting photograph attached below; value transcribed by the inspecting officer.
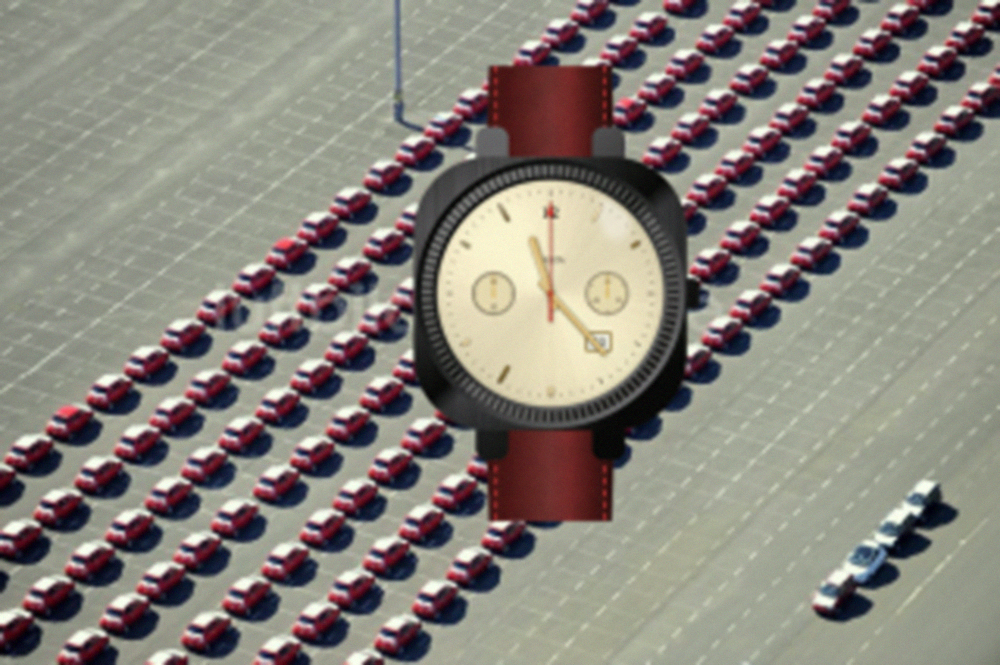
11:23
